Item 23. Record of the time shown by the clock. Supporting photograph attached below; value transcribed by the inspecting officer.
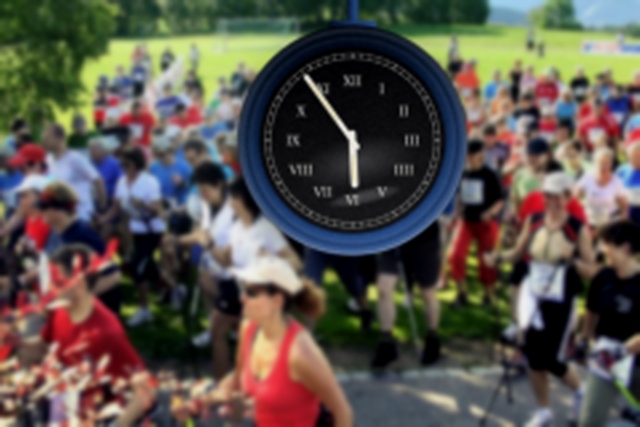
5:54
